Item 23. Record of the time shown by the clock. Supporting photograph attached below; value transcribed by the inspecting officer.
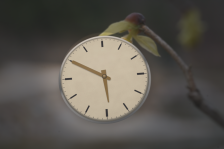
5:50
